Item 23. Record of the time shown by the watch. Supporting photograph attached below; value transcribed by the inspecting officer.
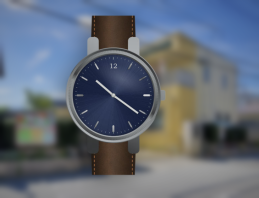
10:21
